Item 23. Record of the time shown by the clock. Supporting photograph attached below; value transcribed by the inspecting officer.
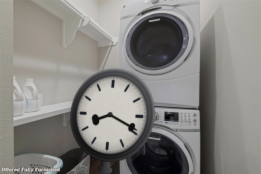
8:19
